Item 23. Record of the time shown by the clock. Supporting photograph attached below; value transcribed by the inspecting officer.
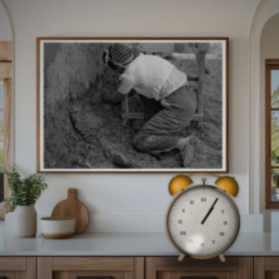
1:05
